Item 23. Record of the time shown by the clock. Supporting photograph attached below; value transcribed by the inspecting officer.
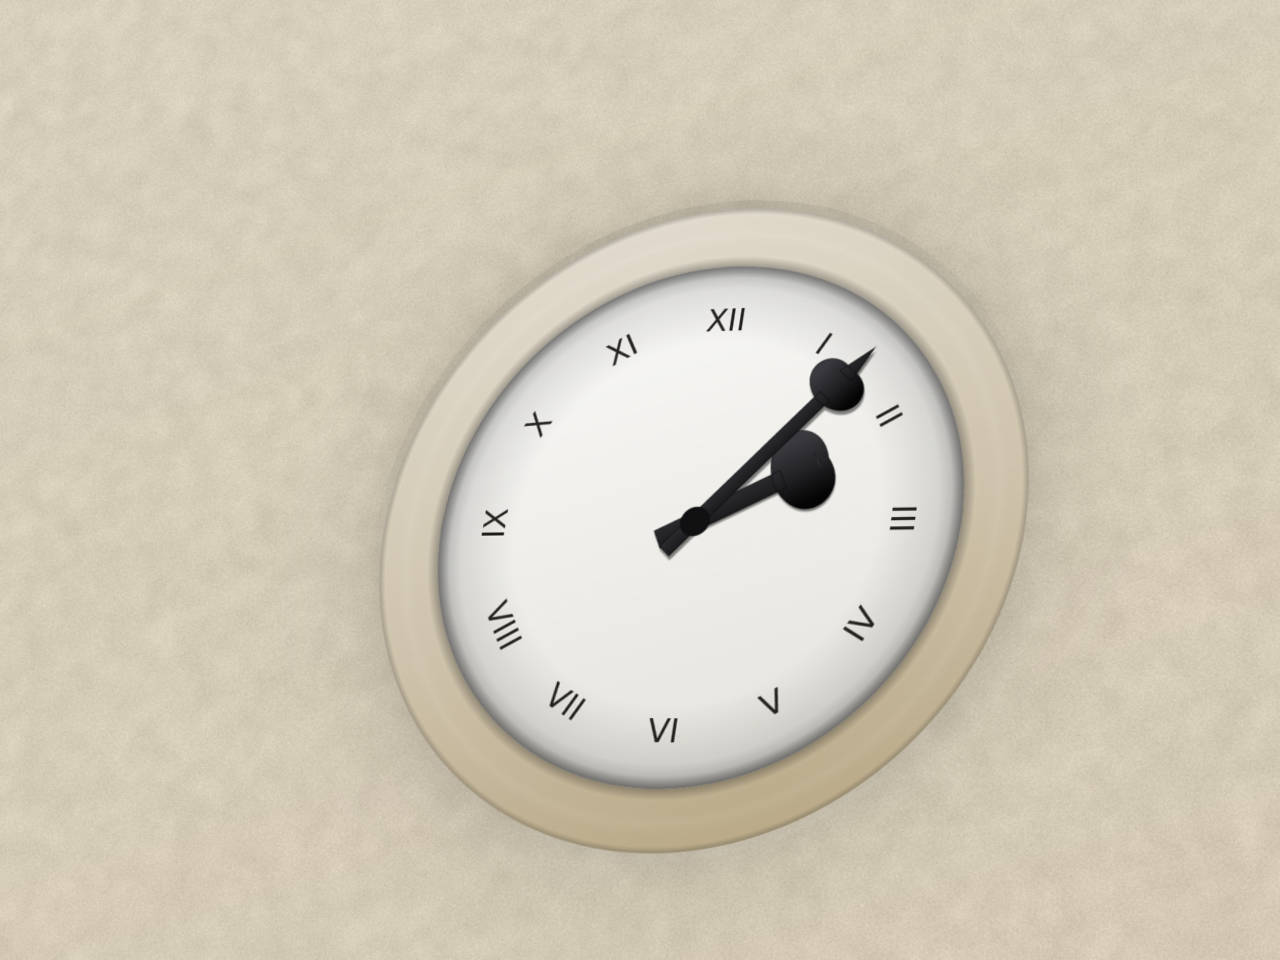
2:07
